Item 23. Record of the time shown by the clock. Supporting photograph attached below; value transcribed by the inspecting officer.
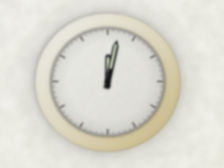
12:02
